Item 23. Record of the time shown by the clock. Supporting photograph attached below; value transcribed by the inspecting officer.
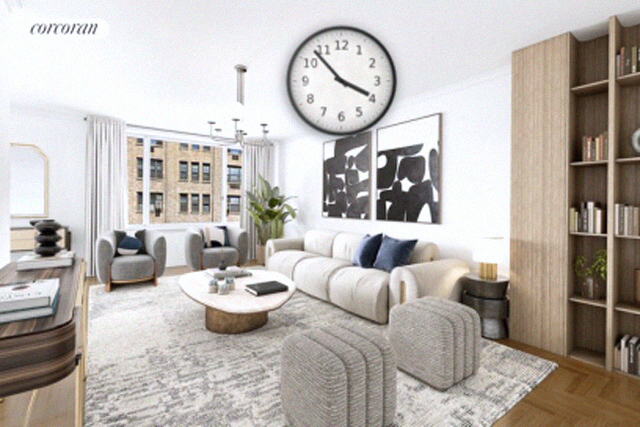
3:53
